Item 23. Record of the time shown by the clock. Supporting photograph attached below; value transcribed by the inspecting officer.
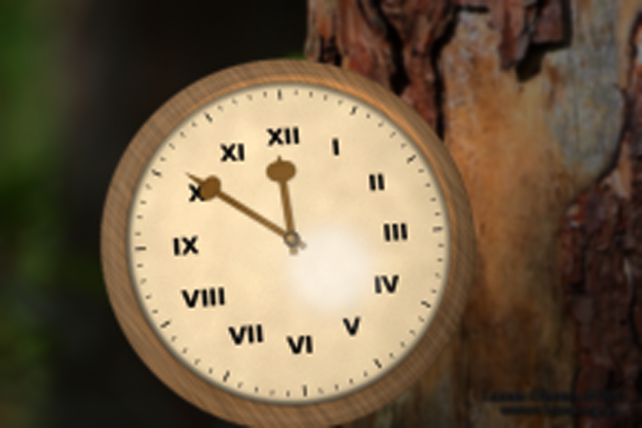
11:51
